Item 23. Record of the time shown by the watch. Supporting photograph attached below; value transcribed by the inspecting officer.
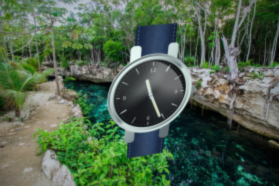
11:26
